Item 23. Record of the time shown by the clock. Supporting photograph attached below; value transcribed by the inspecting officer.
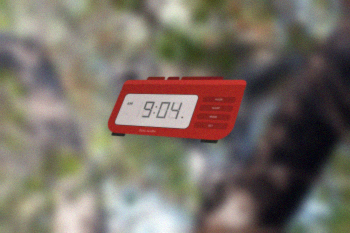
9:04
